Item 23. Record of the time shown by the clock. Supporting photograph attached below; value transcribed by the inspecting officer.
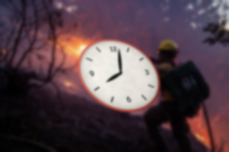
8:02
